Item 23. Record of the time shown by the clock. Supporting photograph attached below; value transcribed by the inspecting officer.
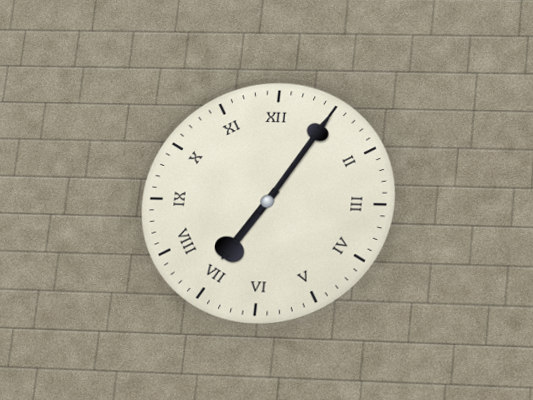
7:05
